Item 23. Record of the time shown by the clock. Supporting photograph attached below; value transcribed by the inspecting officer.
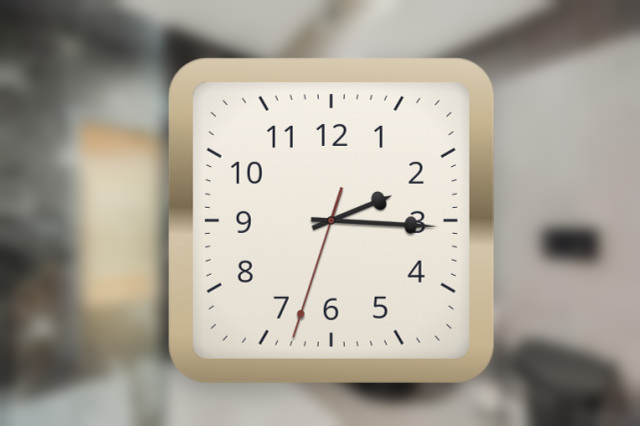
2:15:33
